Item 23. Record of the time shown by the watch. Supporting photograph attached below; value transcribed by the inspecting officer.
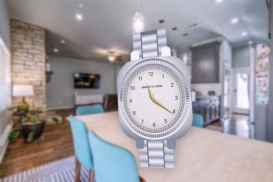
11:21
